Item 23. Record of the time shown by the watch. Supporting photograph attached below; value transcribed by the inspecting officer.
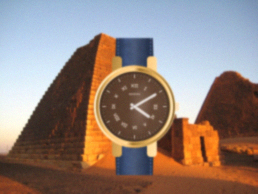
4:10
